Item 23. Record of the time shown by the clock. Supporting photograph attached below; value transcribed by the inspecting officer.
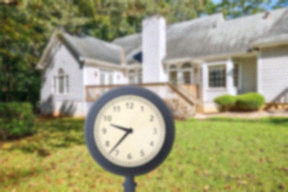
9:37
